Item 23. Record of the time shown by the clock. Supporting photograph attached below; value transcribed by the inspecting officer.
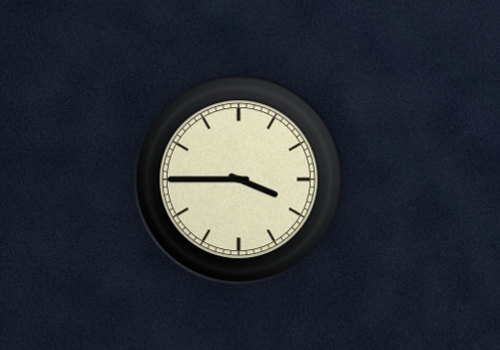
3:45
